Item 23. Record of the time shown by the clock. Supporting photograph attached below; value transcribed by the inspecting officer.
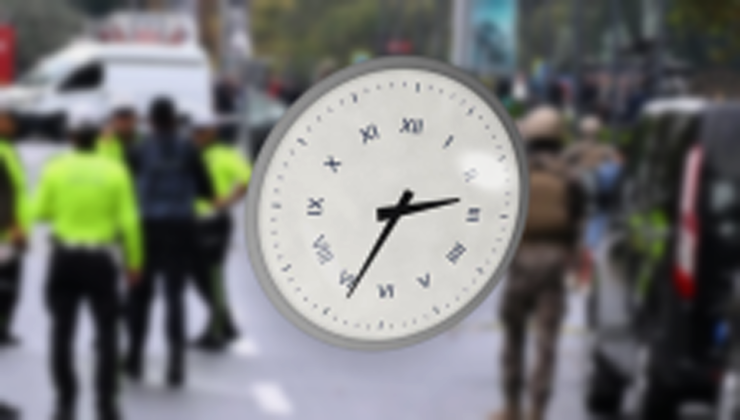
2:34
